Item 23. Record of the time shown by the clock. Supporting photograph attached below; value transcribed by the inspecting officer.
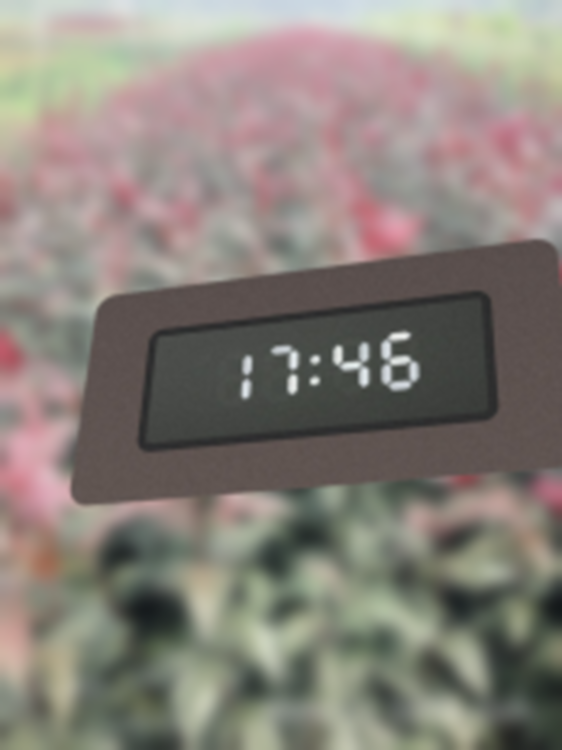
17:46
